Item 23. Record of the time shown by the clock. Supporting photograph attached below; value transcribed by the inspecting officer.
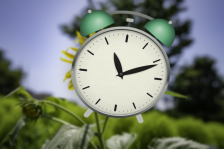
11:11
